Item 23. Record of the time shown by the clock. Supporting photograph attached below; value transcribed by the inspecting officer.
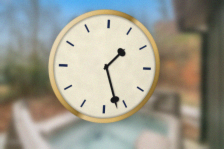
1:27
